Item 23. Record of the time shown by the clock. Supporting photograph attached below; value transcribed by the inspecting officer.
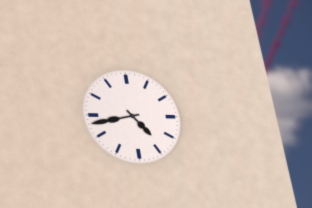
4:43
